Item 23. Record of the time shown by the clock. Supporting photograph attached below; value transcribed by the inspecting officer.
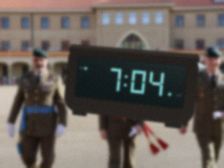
7:04
